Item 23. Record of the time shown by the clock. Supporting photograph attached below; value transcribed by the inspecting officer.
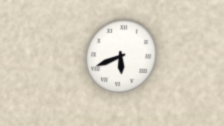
5:41
